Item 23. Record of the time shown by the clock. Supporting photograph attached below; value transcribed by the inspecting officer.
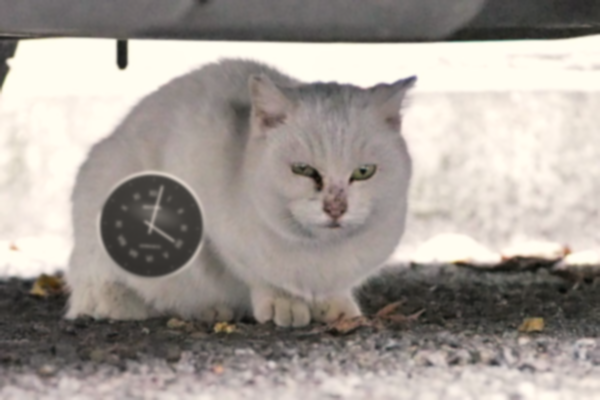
4:02
